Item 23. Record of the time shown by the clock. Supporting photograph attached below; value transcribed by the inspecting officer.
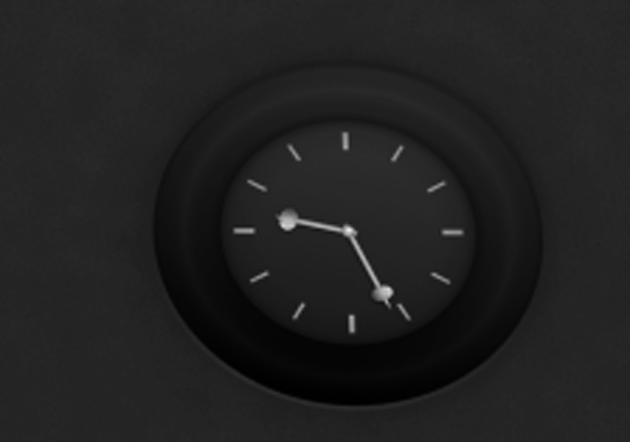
9:26
